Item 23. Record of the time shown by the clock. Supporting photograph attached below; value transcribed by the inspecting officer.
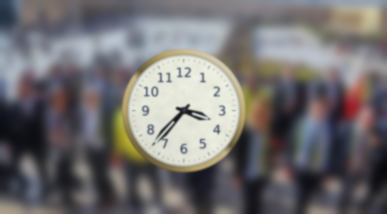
3:37
